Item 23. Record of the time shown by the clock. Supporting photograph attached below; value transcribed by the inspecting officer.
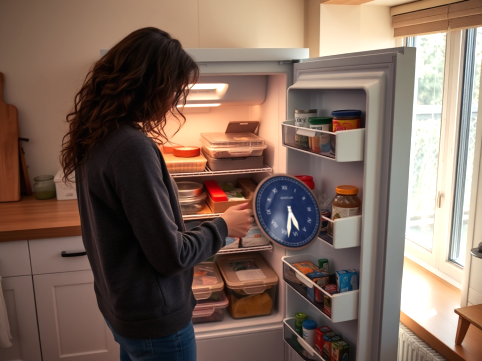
5:33
